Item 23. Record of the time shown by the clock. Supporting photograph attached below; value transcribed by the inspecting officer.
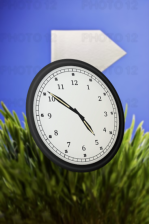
4:51
